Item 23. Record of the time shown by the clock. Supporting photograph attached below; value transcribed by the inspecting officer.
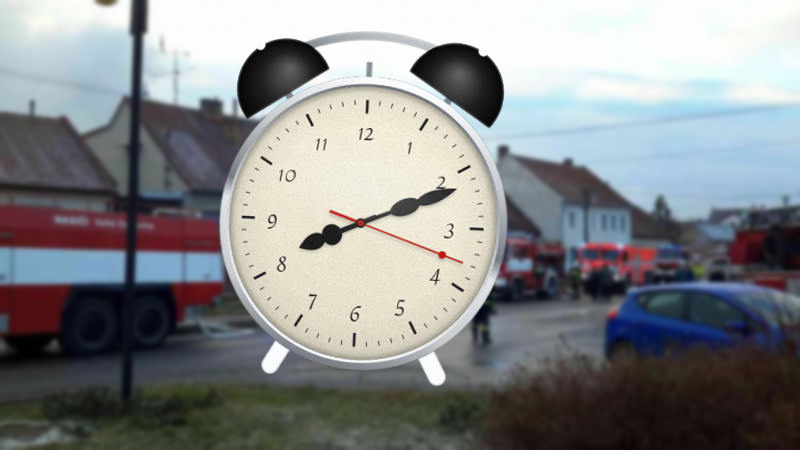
8:11:18
